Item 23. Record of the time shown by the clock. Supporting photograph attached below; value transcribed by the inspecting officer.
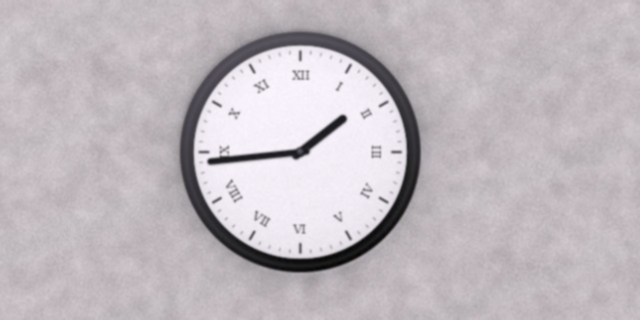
1:44
